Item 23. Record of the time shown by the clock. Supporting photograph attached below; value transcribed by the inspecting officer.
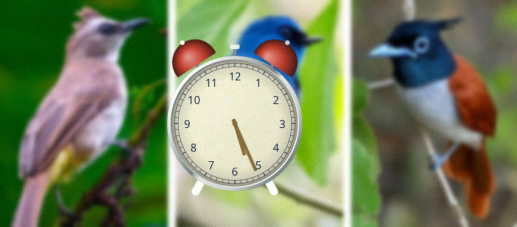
5:26
